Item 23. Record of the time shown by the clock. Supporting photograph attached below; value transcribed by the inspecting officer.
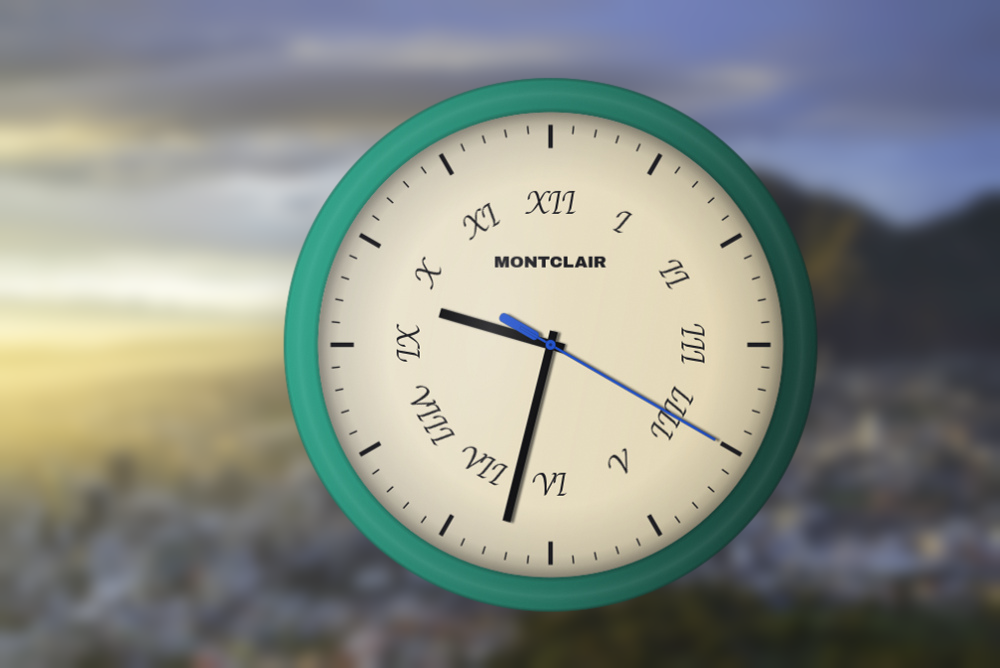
9:32:20
